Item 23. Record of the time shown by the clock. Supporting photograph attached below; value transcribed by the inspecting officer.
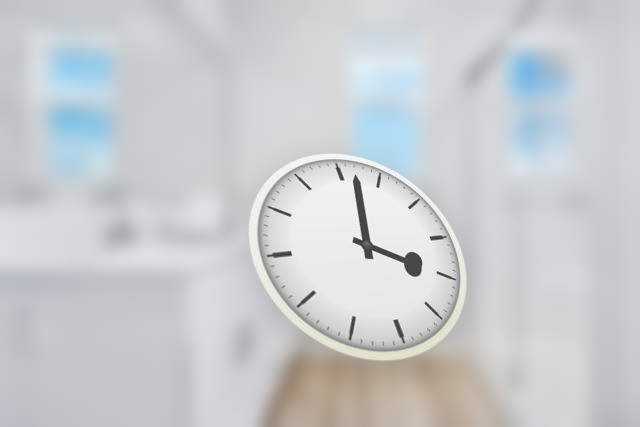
4:02
